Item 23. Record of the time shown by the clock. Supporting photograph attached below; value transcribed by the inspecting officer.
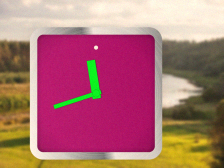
11:42
